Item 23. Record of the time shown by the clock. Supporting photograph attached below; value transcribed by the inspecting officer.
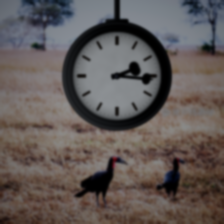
2:16
